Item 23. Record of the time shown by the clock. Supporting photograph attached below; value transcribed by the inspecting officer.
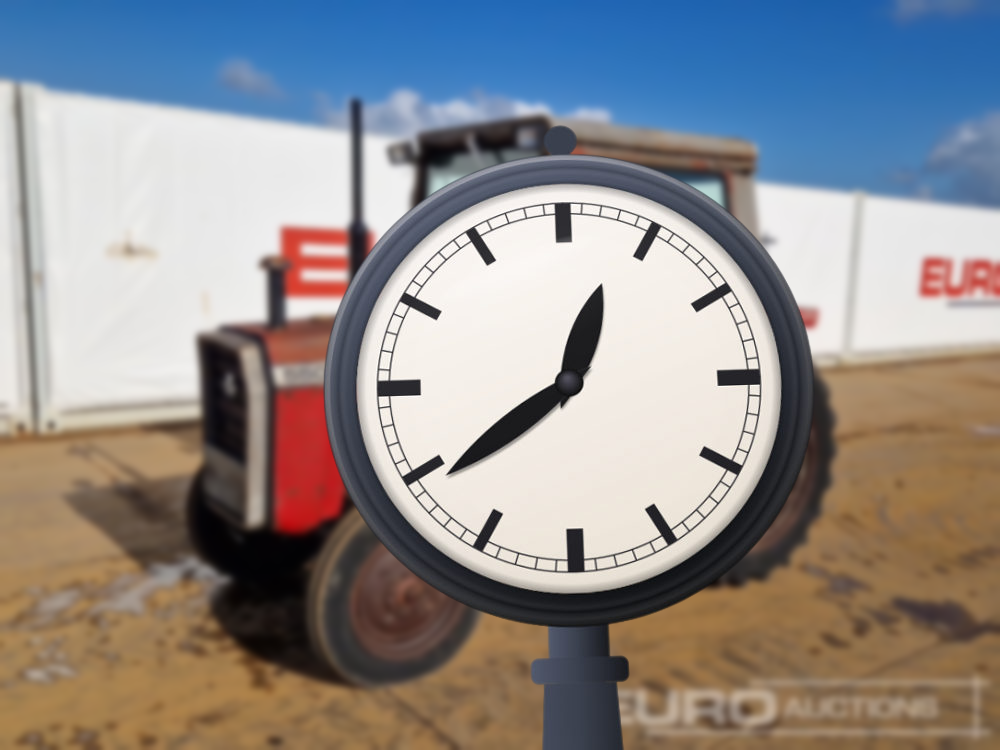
12:39
